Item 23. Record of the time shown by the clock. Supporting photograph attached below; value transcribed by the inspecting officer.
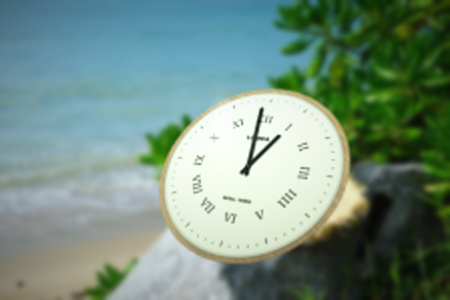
12:59
